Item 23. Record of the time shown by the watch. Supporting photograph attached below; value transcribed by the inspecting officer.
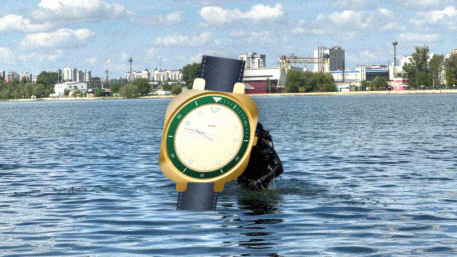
9:48
